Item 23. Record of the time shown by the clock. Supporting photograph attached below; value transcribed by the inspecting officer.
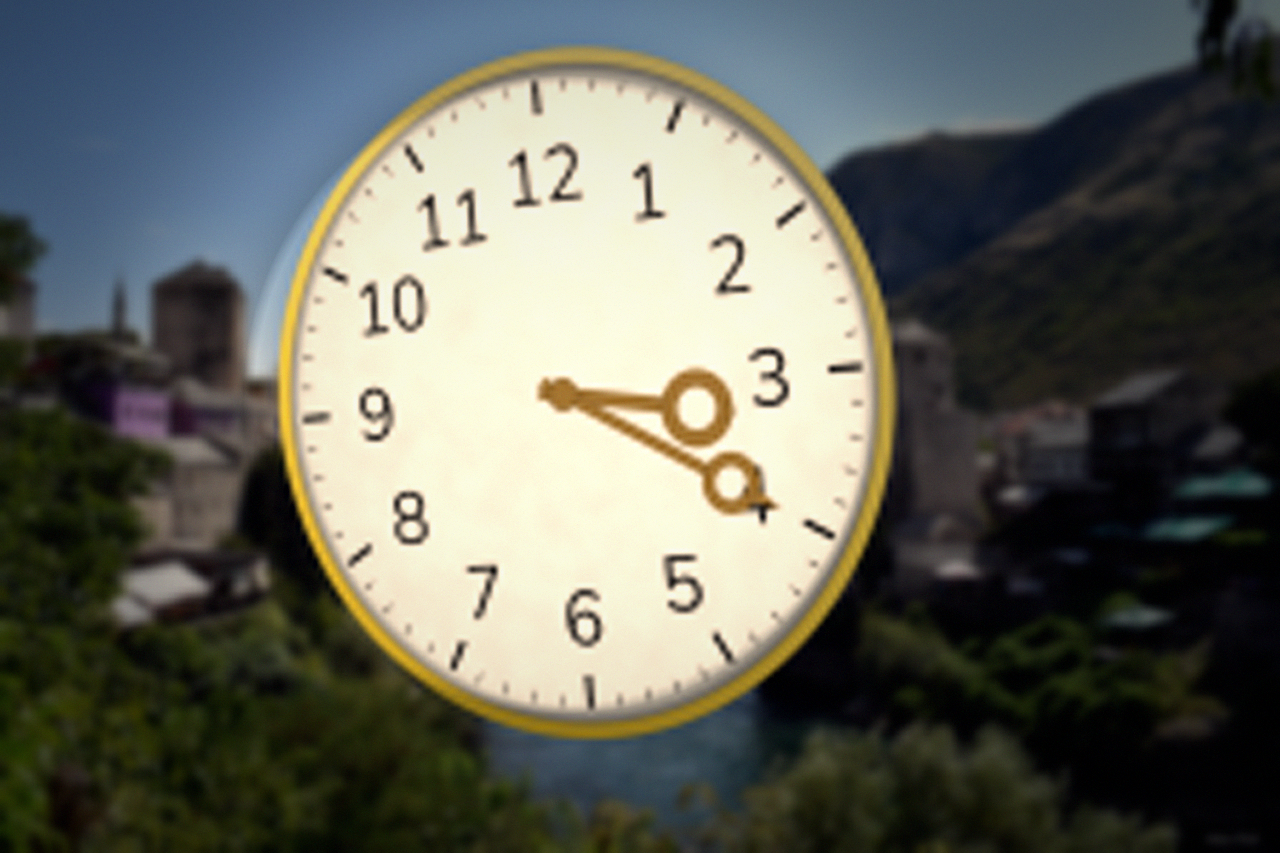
3:20
